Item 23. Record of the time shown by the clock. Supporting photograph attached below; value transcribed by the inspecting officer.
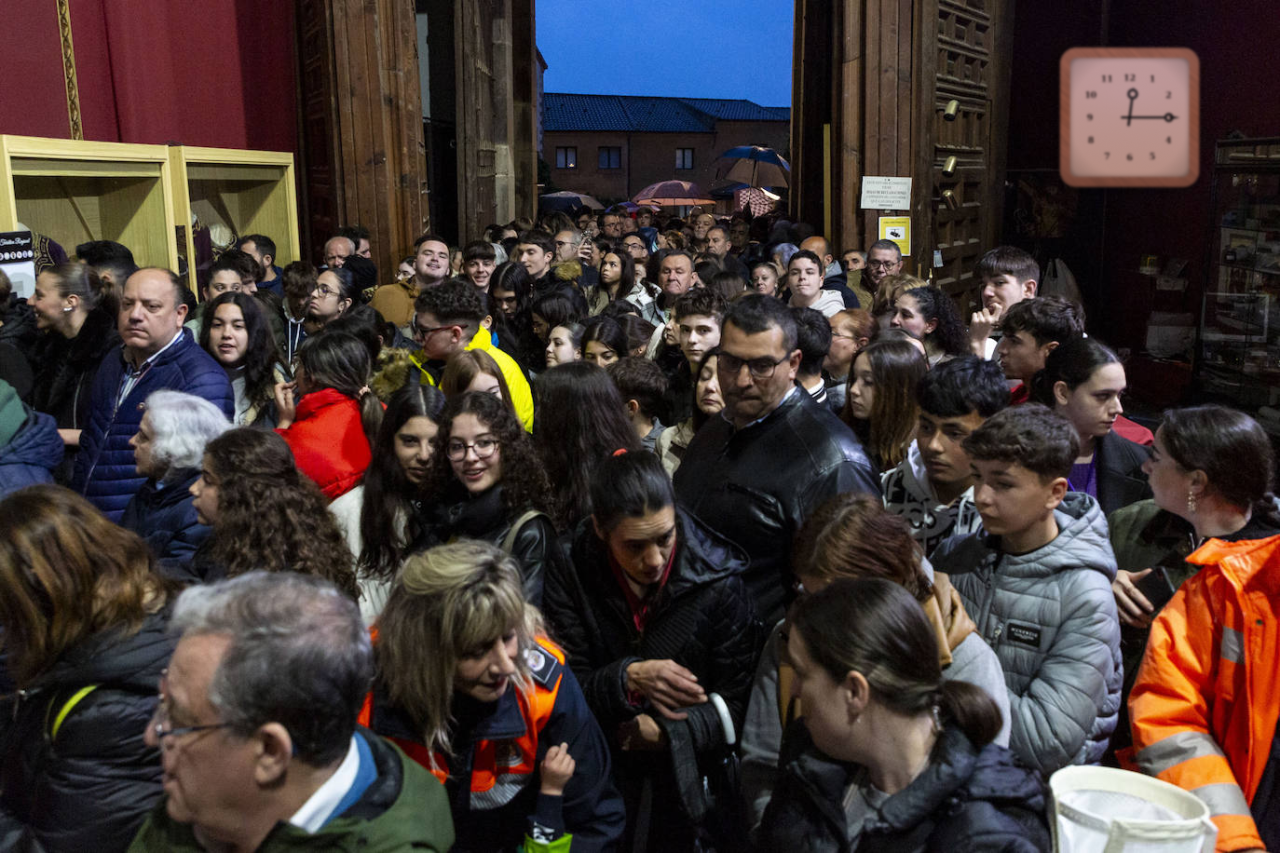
12:15
